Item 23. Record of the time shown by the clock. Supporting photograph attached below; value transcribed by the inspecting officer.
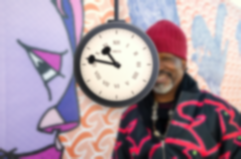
10:47
